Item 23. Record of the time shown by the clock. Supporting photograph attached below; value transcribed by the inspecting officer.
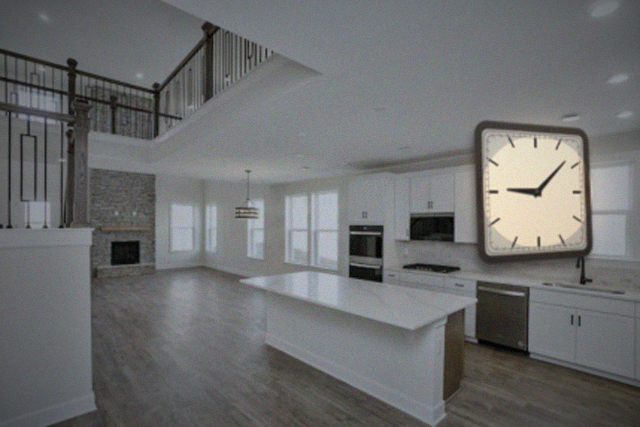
9:08
